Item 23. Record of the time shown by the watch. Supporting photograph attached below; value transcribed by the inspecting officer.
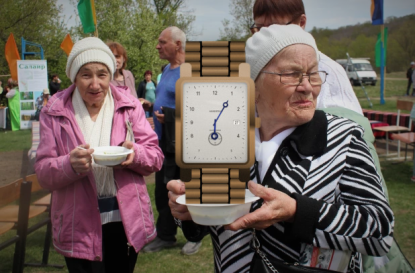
6:05
